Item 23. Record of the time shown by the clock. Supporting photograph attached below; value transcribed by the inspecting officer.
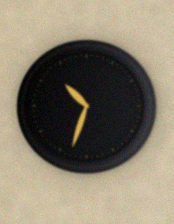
10:33
